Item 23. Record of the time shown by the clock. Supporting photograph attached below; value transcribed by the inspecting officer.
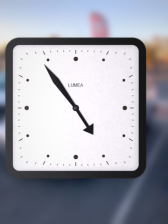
4:54
